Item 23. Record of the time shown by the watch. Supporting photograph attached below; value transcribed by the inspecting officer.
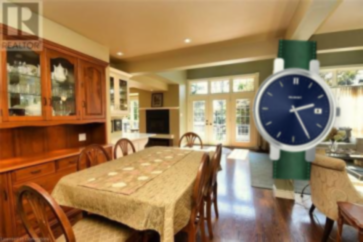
2:25
